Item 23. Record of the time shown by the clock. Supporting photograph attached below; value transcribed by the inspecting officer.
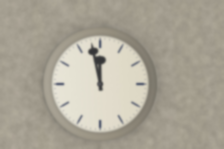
11:58
